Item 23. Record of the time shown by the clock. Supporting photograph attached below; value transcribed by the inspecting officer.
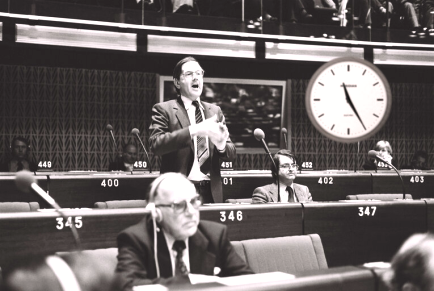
11:25
